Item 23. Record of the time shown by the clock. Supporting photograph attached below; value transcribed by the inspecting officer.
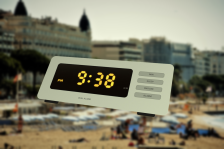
9:38
